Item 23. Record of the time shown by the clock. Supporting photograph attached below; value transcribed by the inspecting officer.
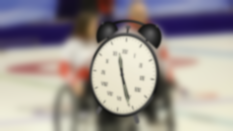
11:26
